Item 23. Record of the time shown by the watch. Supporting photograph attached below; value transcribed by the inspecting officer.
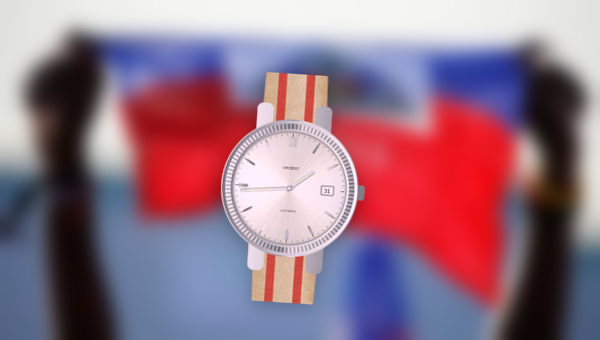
1:44
